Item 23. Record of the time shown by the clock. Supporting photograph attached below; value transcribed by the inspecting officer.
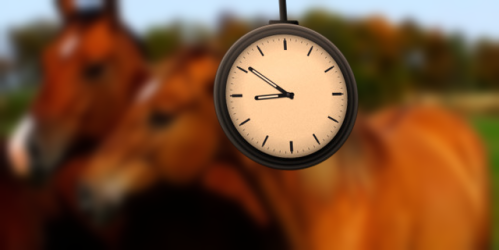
8:51
